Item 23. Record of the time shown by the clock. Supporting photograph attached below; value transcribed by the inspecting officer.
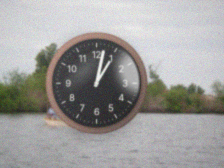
1:02
